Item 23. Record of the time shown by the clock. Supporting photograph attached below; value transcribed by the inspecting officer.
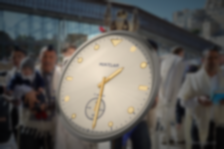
1:29
